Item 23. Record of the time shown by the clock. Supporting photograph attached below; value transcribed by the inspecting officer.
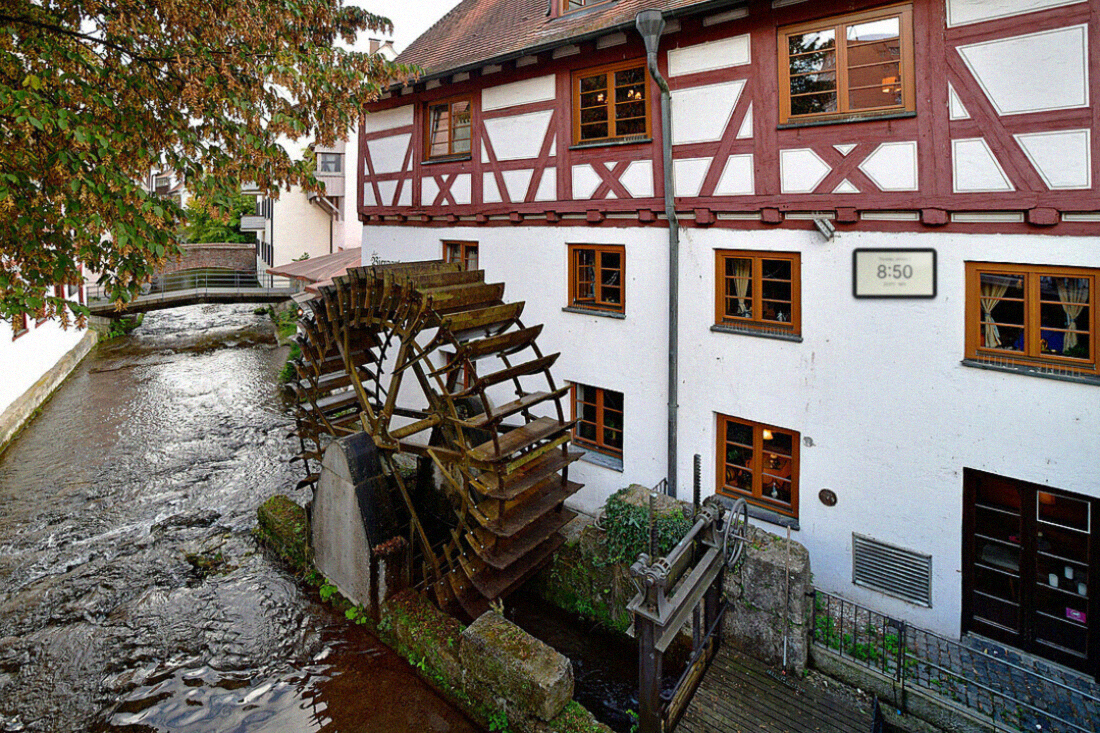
8:50
